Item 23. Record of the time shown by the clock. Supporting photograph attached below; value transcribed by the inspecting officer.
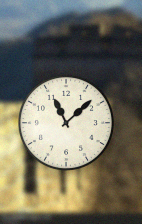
11:08
